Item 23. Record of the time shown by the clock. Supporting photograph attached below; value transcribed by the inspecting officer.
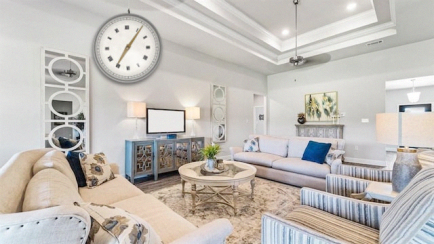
7:06
